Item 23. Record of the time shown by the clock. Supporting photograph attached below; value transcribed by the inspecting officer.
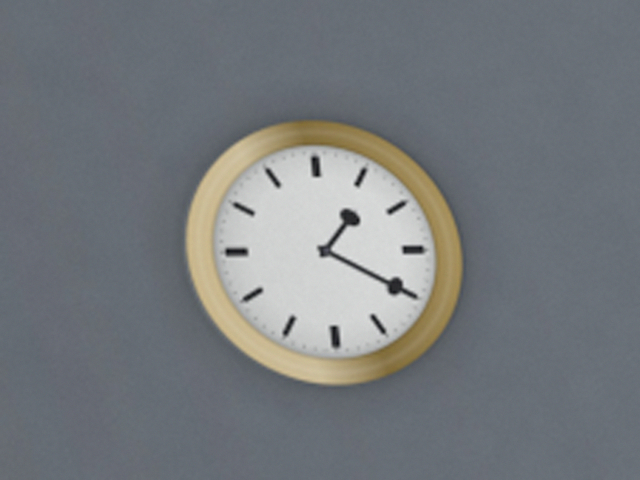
1:20
